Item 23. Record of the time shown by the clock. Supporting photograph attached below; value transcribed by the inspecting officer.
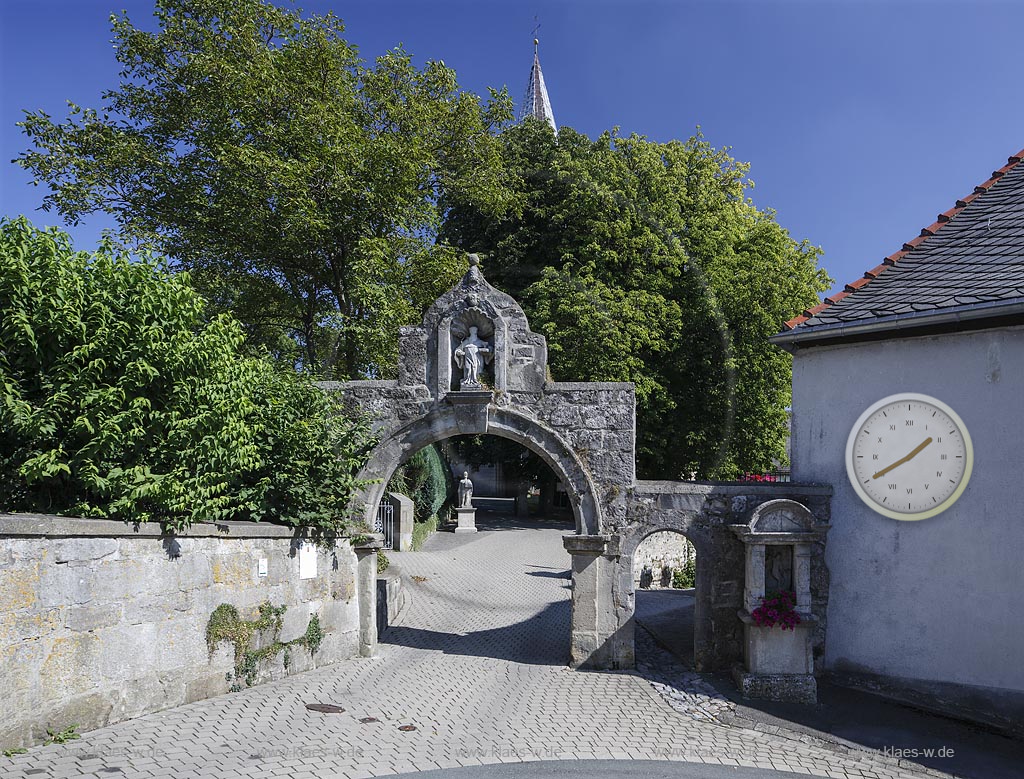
1:40
